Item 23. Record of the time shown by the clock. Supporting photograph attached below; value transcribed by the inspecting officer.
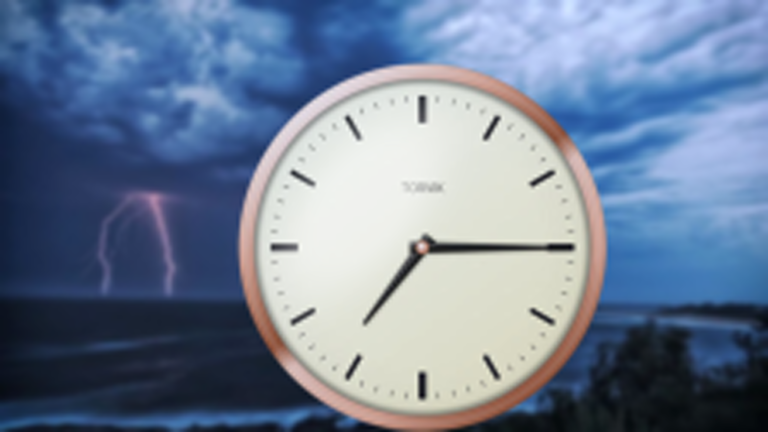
7:15
